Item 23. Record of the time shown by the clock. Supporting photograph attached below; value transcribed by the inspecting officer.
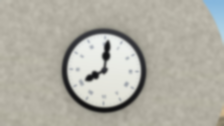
8:01
